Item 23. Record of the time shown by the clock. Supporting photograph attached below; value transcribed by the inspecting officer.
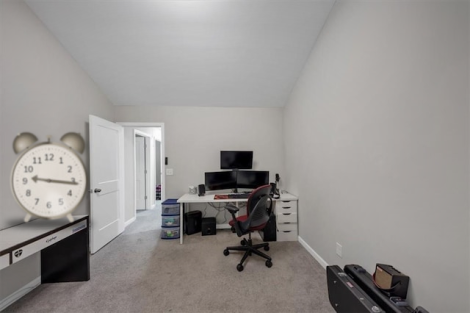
9:16
